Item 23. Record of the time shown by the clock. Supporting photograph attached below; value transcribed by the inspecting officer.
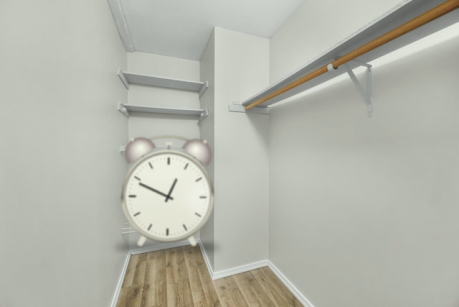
12:49
